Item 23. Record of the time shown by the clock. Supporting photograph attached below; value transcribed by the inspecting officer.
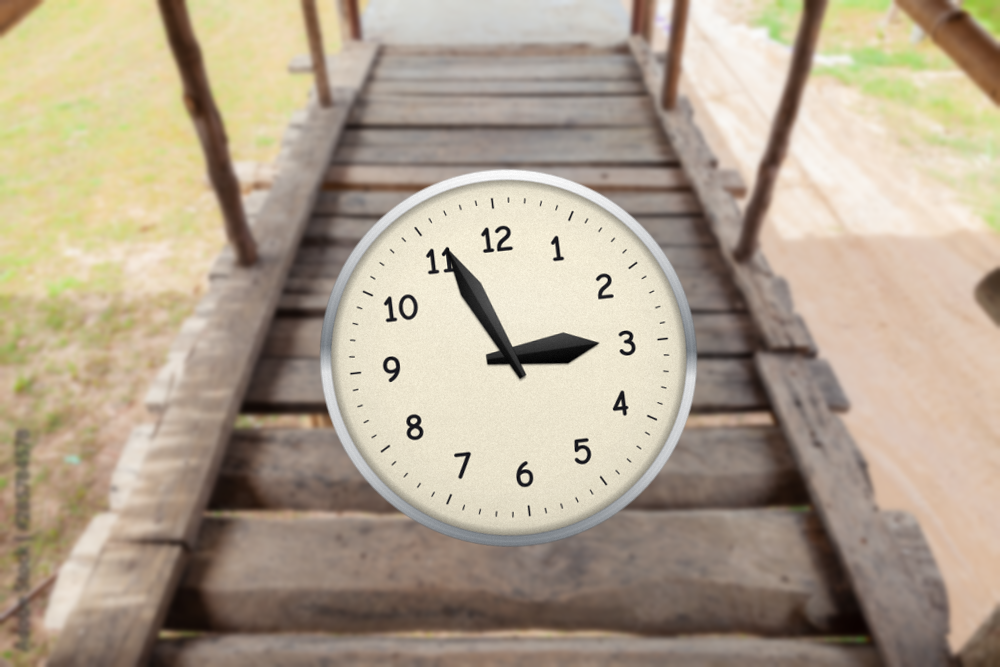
2:56
